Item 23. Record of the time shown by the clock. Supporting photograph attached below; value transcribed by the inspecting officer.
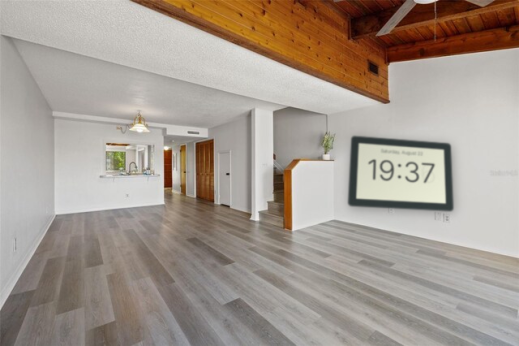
19:37
